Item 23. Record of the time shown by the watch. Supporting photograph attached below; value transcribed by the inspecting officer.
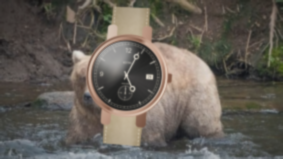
5:04
